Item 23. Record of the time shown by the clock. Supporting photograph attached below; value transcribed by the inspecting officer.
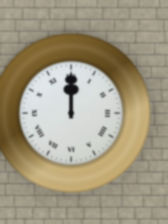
12:00
